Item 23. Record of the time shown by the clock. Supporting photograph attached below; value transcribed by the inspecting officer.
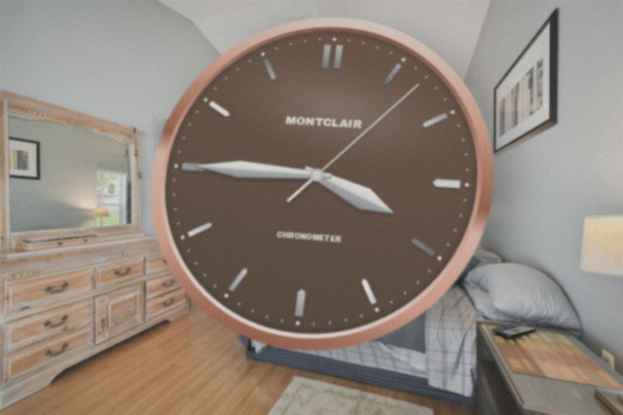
3:45:07
